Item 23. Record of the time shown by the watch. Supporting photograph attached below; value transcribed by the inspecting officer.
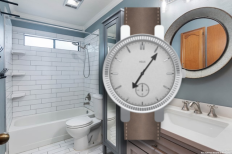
7:06
